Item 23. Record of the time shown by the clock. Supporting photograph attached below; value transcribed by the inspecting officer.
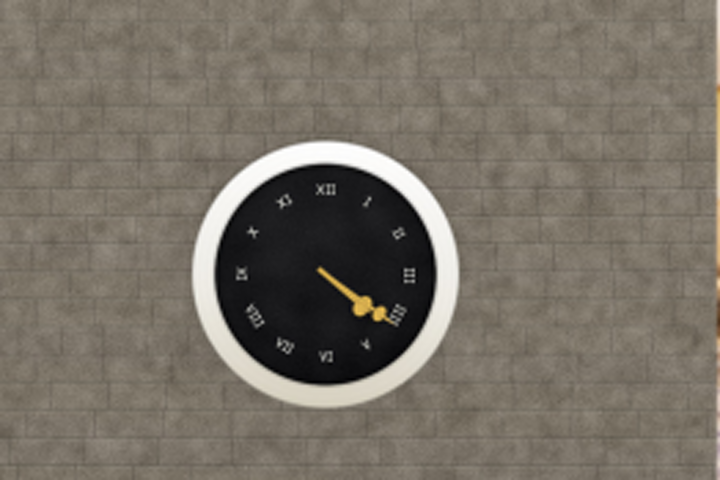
4:21
